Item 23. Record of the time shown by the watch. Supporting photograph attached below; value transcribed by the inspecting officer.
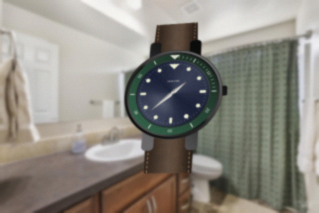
1:38
